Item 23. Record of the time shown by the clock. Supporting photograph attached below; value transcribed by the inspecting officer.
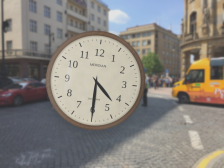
4:30
